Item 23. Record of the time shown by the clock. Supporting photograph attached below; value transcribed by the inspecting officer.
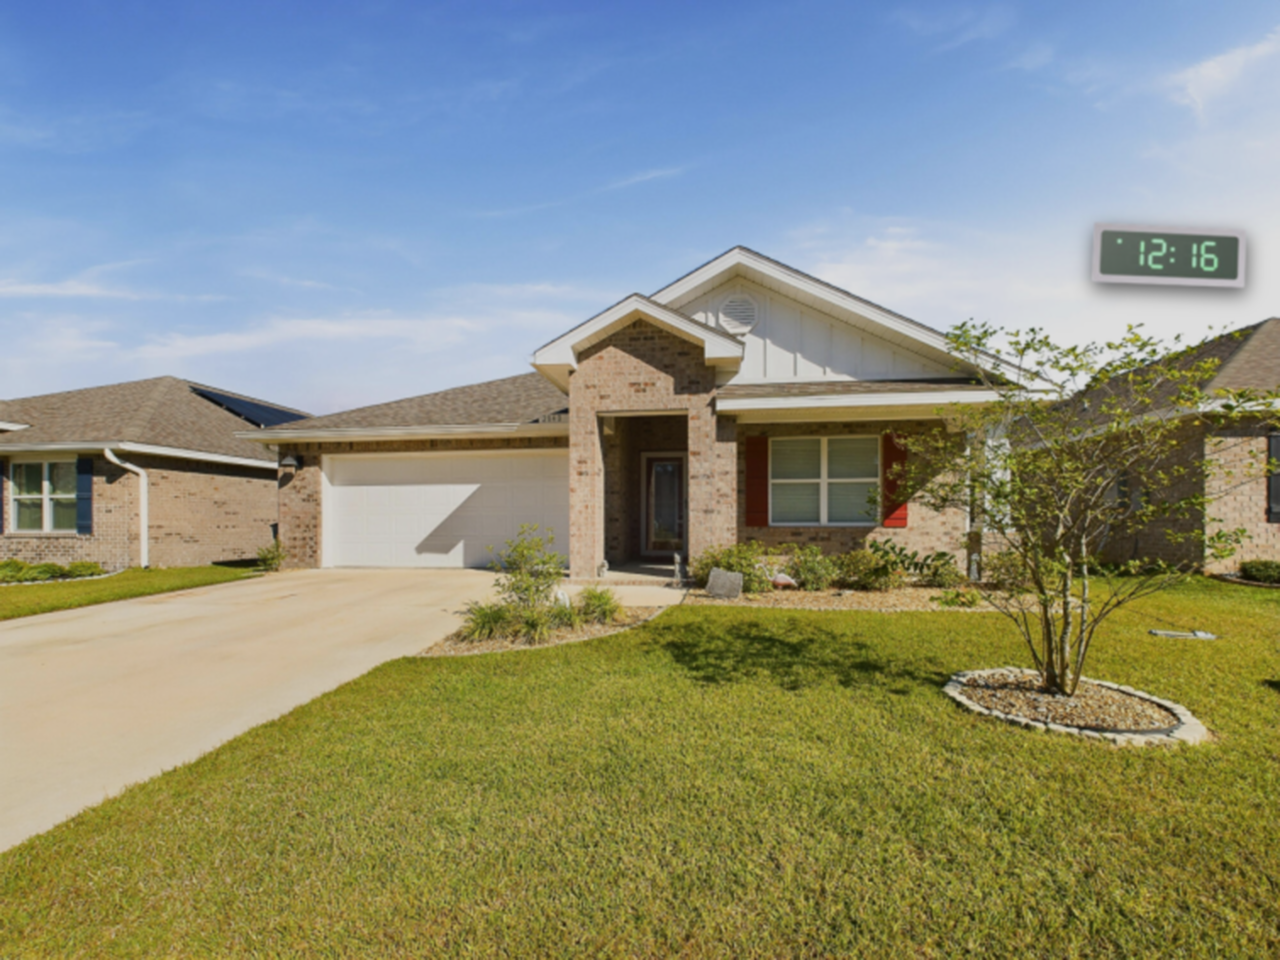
12:16
